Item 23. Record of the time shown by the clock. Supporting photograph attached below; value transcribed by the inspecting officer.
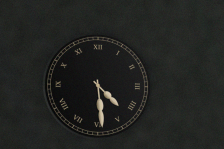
4:29
